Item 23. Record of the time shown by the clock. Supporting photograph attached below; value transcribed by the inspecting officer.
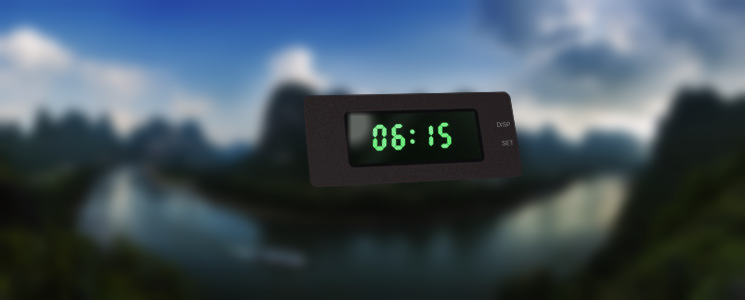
6:15
